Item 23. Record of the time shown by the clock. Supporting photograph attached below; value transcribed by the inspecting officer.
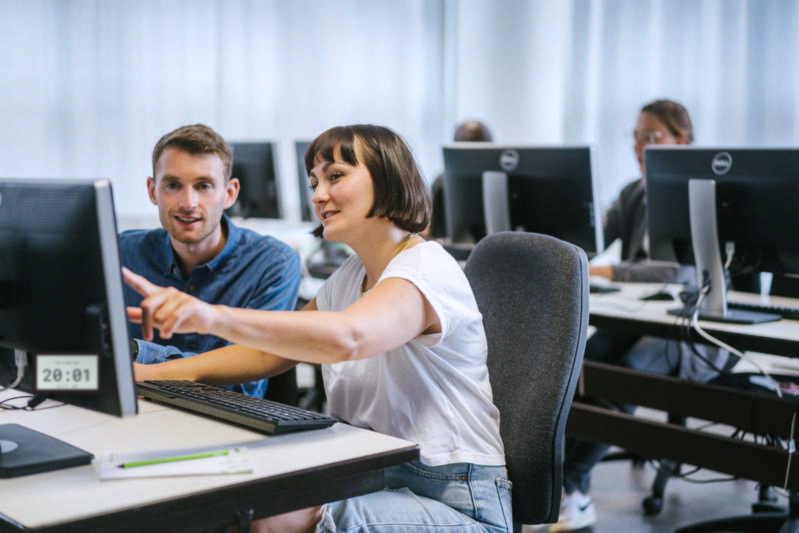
20:01
